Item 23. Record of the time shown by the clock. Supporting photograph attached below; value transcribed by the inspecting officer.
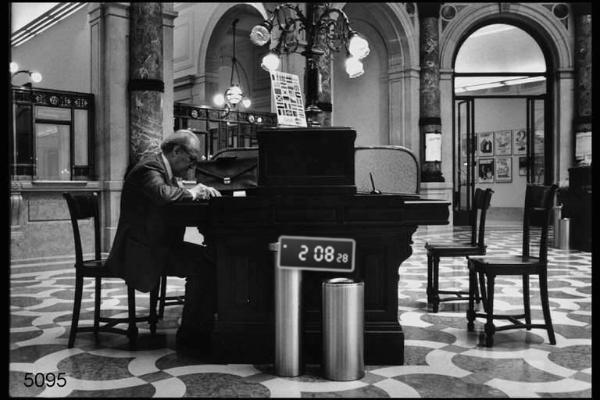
2:08
